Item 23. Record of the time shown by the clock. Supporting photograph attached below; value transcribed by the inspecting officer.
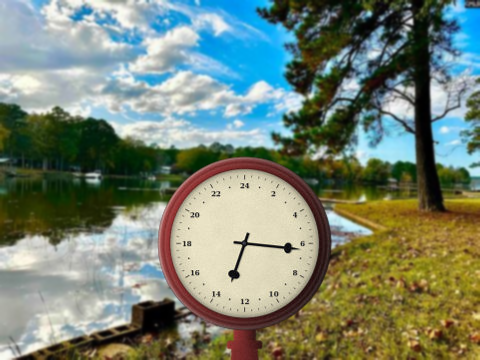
13:16
